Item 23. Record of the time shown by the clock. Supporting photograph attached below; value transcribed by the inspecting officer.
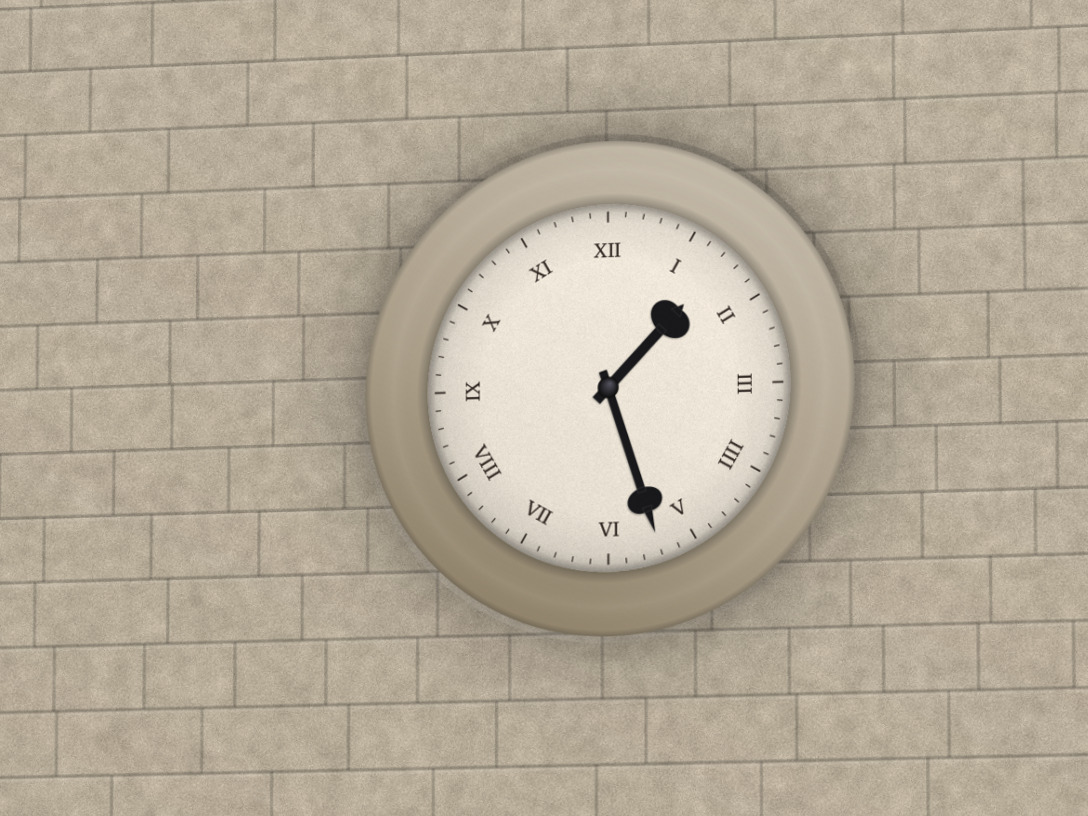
1:27
